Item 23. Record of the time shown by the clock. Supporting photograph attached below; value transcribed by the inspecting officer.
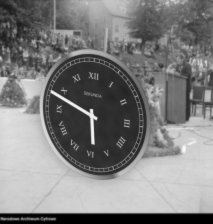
5:48
